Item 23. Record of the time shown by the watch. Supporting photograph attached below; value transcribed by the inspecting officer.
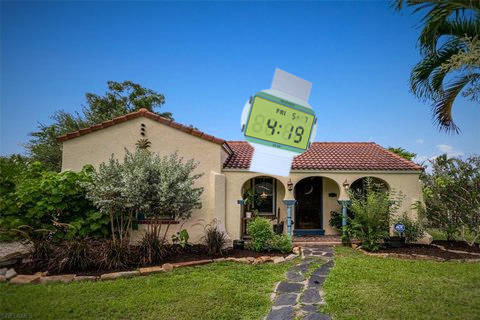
4:19
